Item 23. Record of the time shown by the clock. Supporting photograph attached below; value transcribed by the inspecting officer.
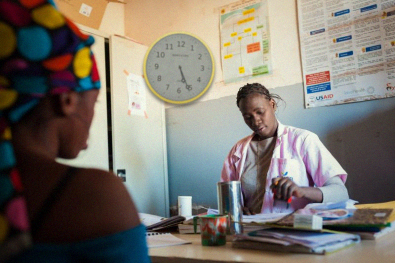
5:26
